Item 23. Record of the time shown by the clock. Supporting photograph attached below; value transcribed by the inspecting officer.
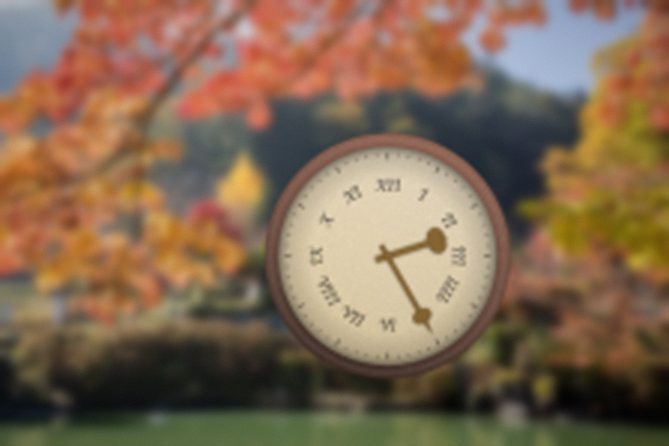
2:25
